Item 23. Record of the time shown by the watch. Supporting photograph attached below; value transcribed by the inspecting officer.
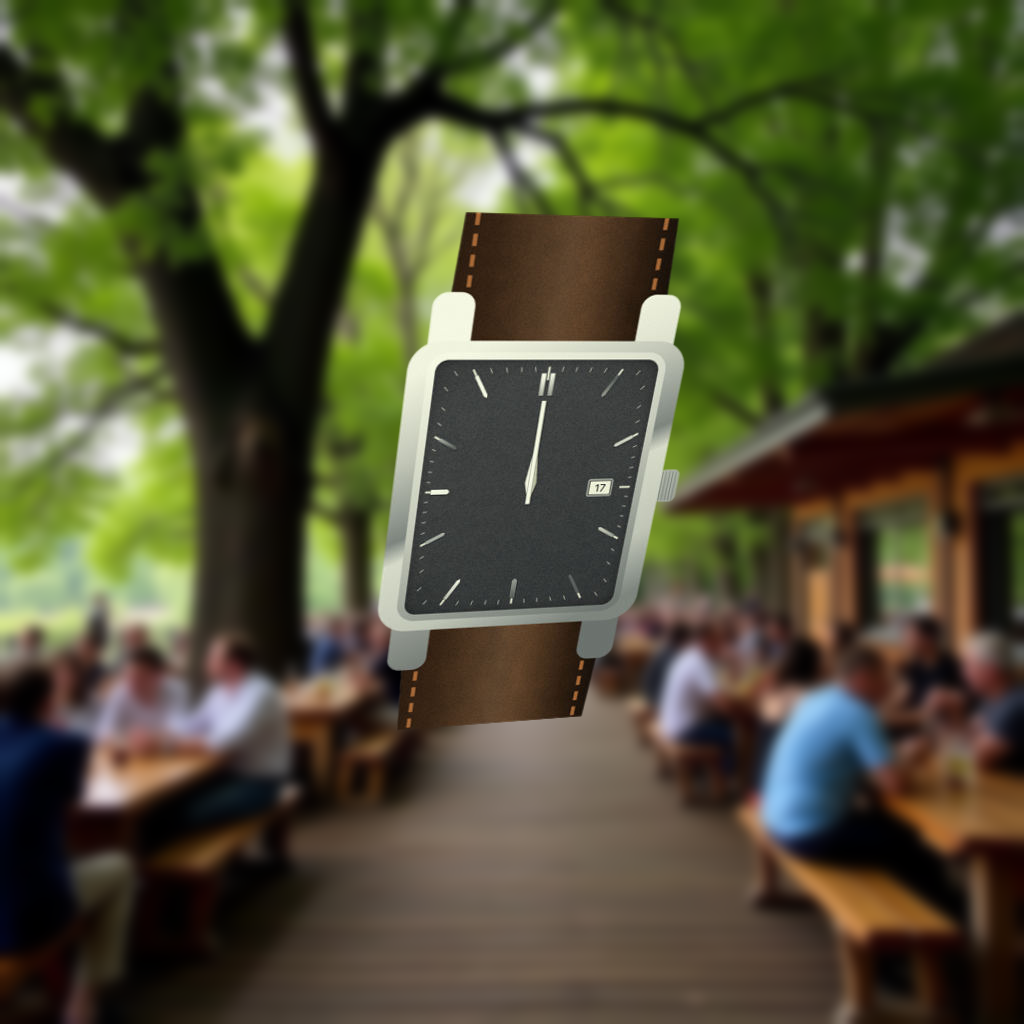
12:00
